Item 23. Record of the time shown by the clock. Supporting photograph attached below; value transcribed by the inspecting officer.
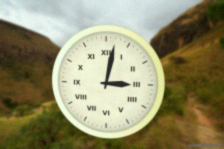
3:02
